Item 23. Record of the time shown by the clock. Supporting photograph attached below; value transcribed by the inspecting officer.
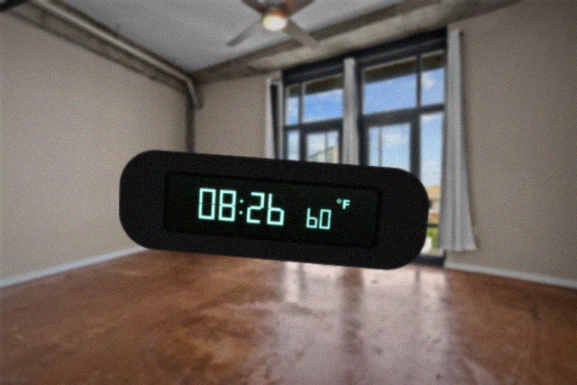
8:26
